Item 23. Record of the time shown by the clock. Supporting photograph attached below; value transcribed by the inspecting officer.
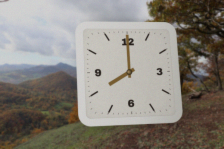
8:00
